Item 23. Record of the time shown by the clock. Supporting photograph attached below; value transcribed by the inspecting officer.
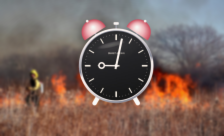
9:02
